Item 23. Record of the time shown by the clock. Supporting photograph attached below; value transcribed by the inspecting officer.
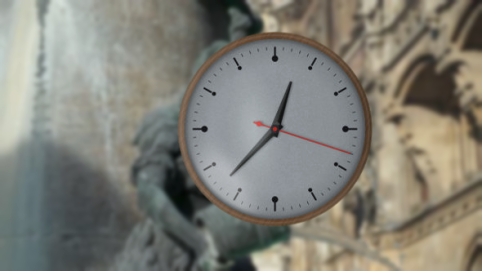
12:37:18
